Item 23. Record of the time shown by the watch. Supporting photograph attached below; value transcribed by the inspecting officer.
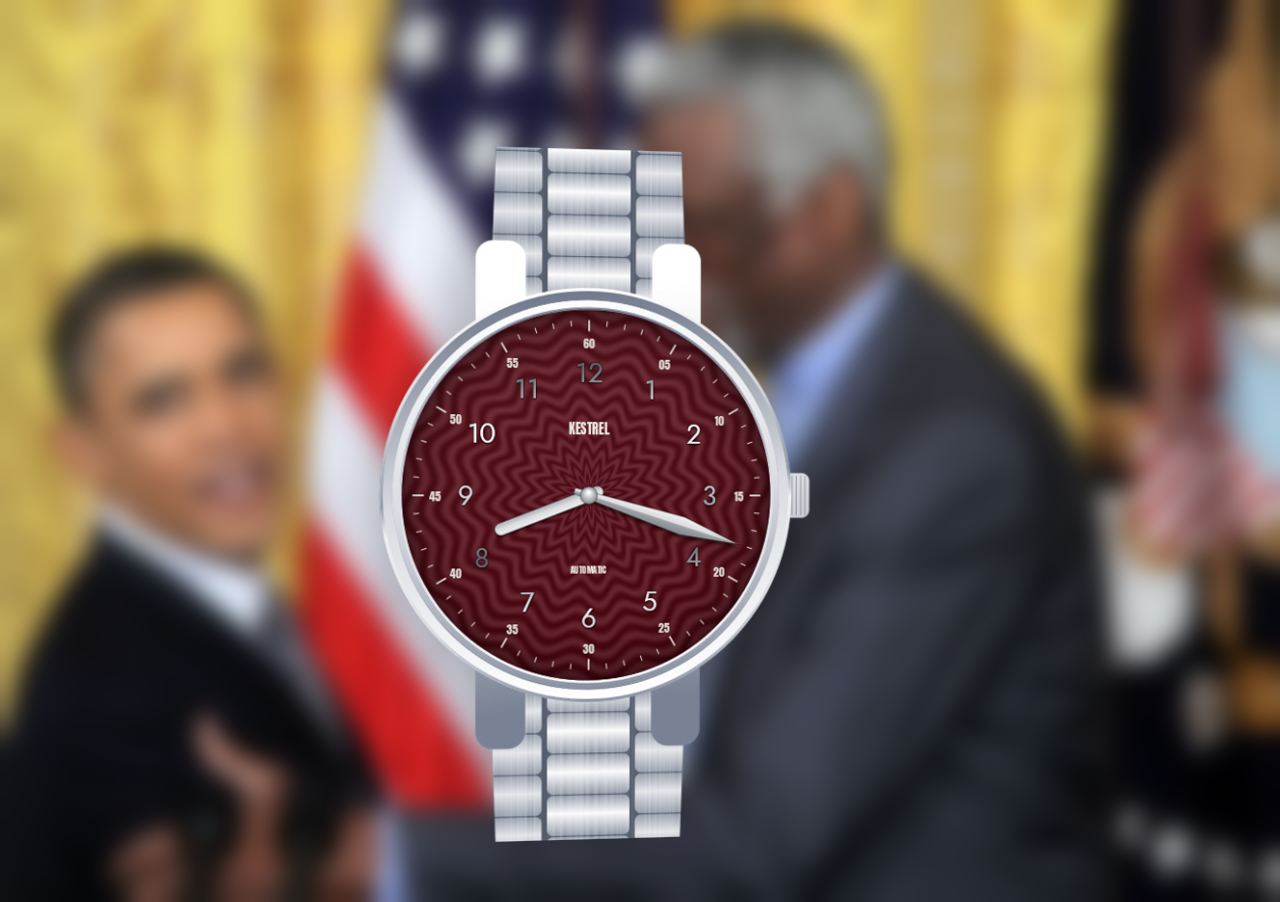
8:18
